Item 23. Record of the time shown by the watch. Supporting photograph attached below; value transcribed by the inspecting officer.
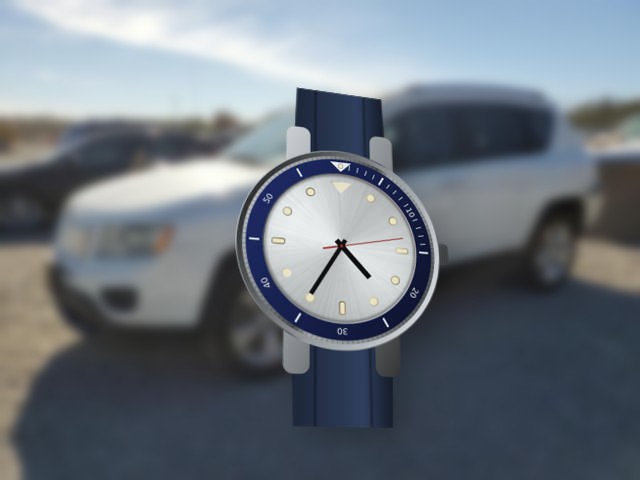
4:35:13
